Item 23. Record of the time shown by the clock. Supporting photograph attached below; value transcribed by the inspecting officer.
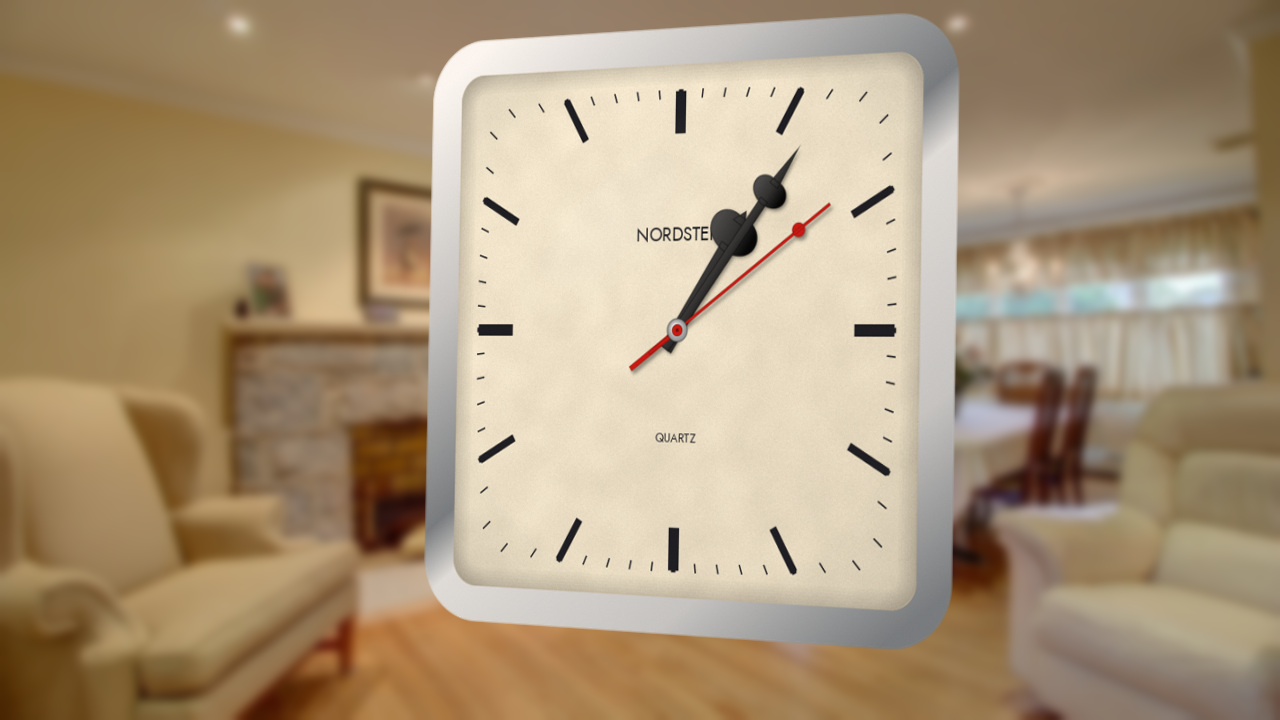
1:06:09
